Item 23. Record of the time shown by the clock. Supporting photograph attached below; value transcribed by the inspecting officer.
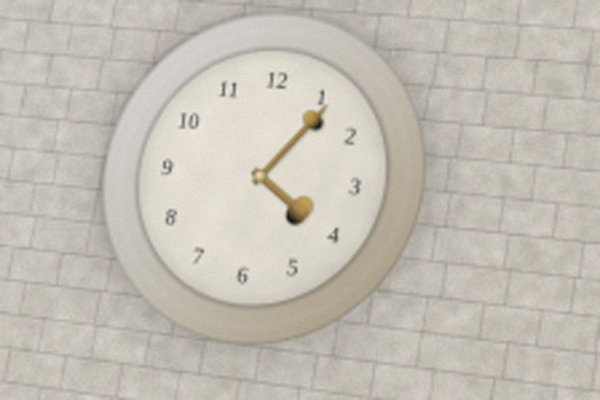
4:06
